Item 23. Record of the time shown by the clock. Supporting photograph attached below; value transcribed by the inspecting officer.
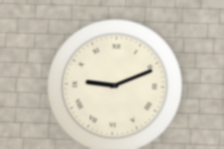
9:11
